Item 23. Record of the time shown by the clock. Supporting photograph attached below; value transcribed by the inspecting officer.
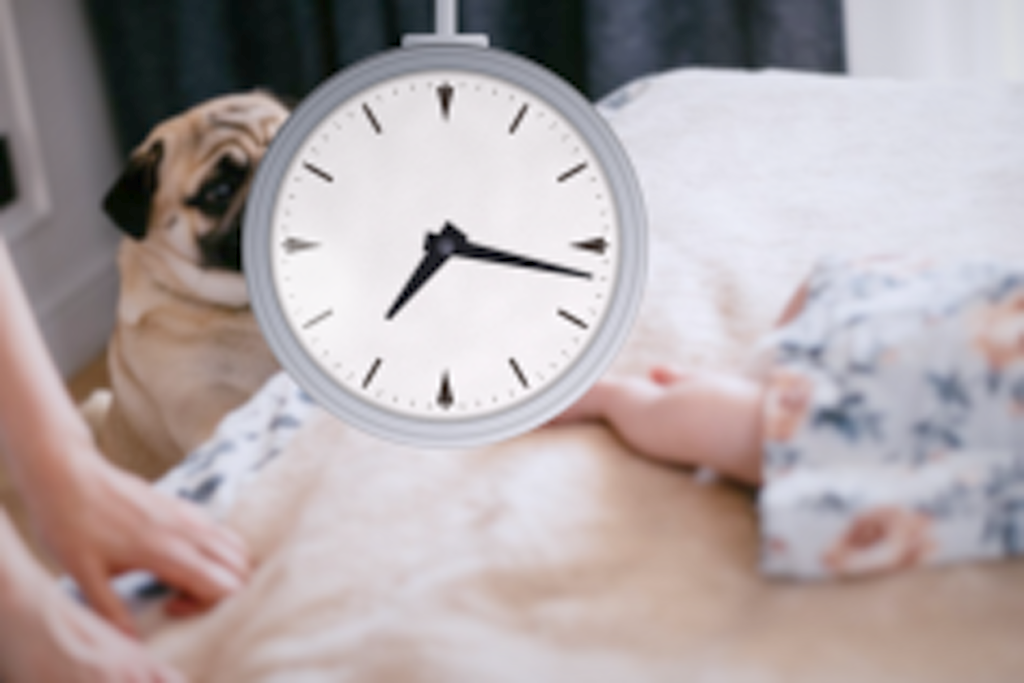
7:17
